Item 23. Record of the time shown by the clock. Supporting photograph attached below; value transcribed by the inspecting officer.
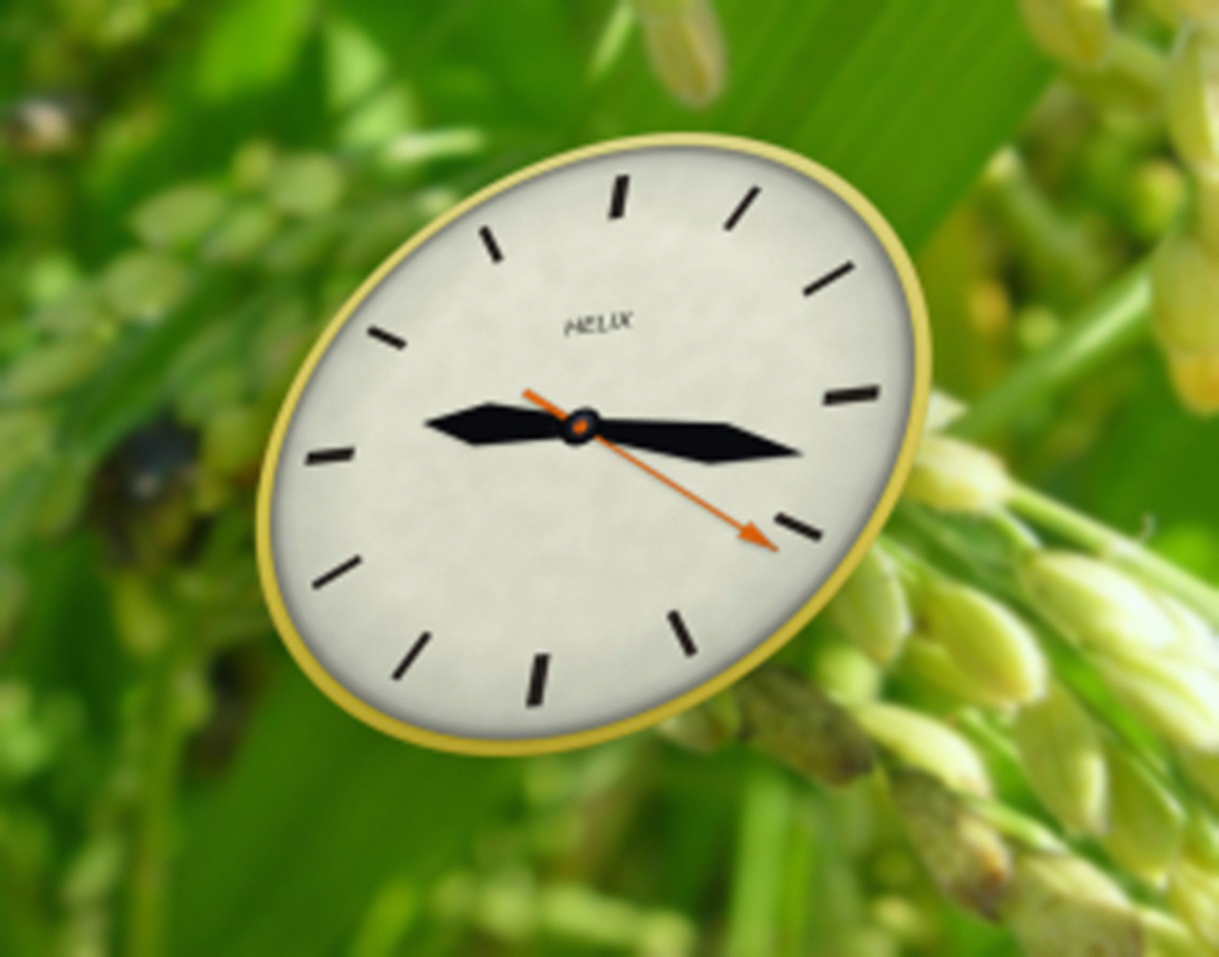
9:17:21
